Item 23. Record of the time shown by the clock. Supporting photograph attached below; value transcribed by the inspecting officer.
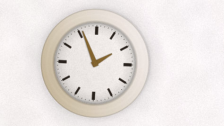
1:56
